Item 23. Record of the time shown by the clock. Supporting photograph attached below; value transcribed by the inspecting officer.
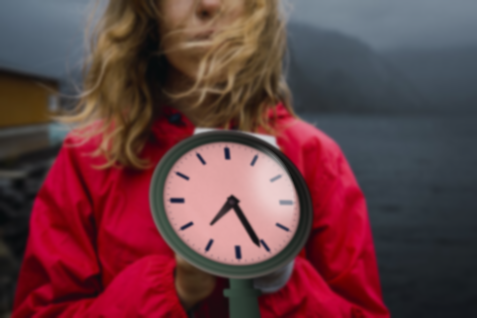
7:26
